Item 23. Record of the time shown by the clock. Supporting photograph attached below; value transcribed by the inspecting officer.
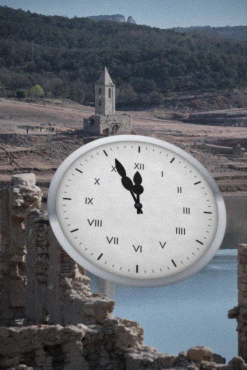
11:56
